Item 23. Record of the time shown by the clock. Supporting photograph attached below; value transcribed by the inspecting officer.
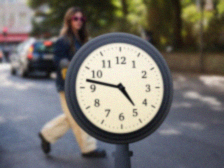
4:47
